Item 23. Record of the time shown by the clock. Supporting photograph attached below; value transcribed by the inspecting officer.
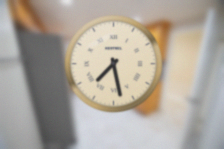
7:28
